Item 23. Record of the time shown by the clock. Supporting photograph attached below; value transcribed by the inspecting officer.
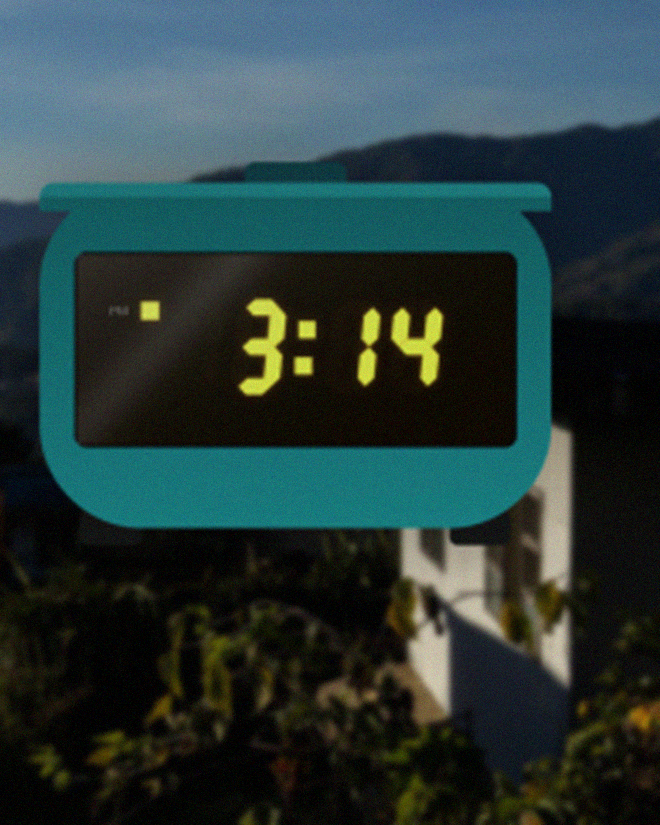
3:14
